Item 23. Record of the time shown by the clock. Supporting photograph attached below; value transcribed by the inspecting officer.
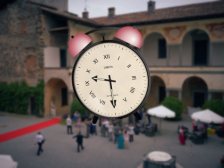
9:30
